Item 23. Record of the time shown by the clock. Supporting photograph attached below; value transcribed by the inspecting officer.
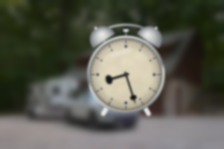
8:27
